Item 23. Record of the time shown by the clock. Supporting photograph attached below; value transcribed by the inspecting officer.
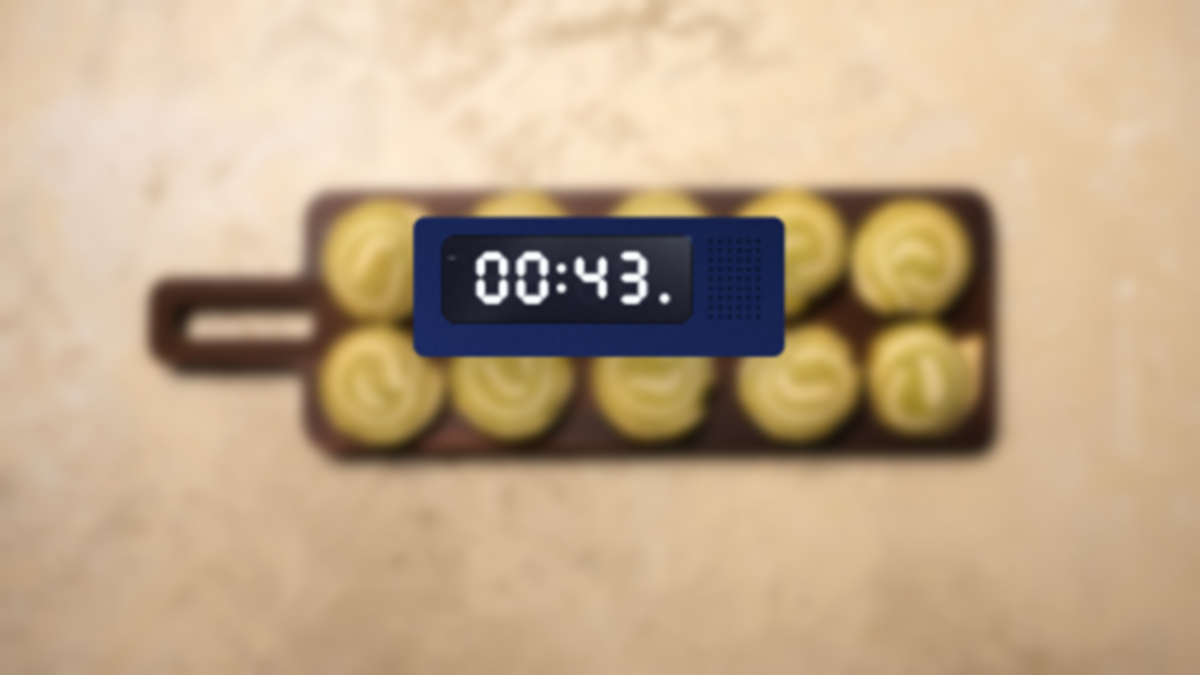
0:43
